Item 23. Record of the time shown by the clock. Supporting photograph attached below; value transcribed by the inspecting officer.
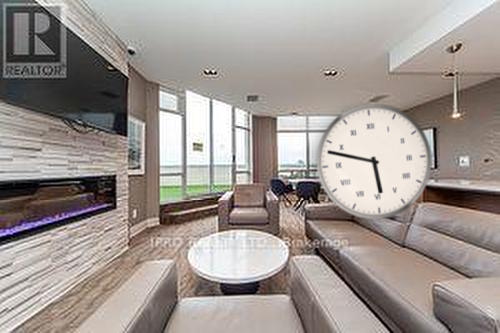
5:48
